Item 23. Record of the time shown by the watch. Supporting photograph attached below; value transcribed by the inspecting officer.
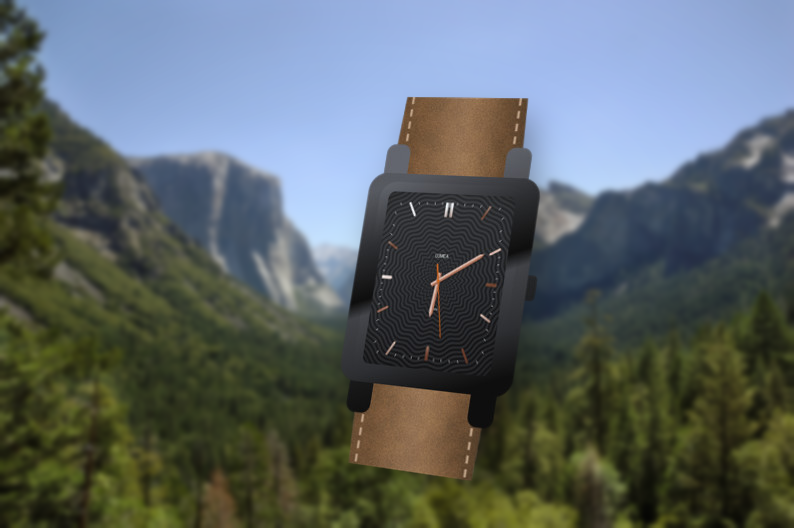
6:09:28
